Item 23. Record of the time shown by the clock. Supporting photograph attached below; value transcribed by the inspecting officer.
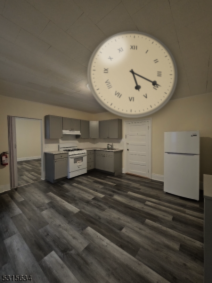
5:19
